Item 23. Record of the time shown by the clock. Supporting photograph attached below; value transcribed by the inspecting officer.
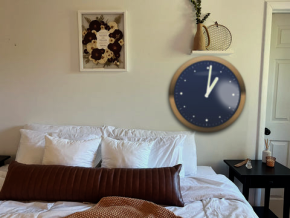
1:01
